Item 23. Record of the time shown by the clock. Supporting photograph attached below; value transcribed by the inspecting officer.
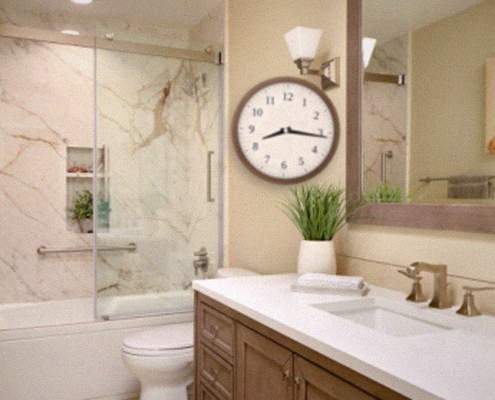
8:16
